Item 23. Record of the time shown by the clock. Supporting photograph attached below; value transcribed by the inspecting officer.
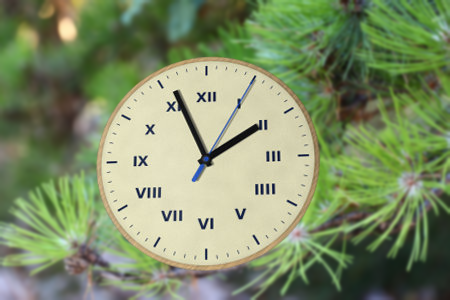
1:56:05
